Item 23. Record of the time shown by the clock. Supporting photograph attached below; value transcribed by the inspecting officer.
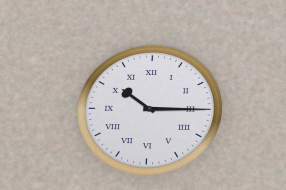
10:15
